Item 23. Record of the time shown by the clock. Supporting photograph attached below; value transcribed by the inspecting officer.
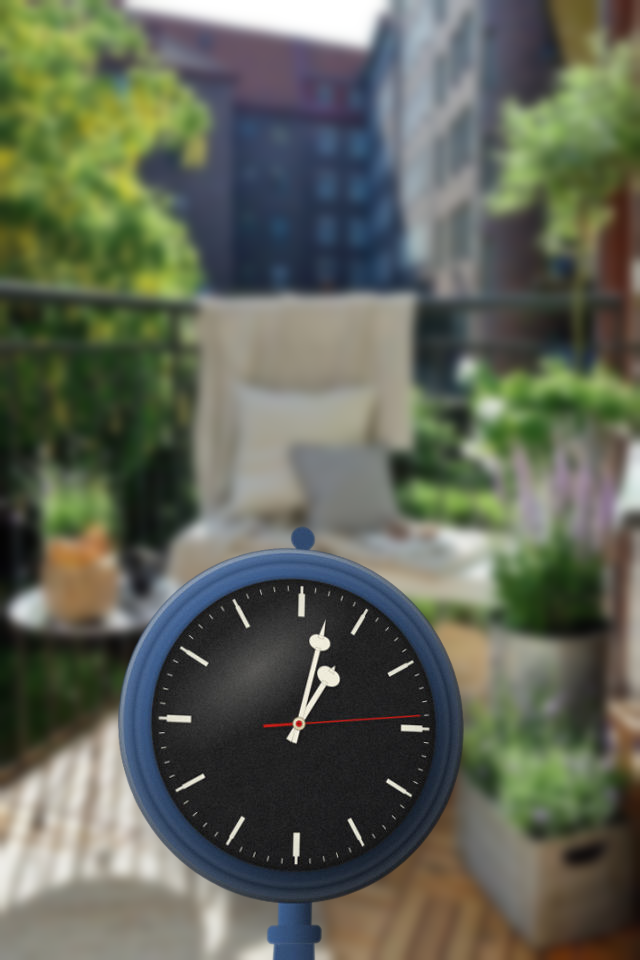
1:02:14
